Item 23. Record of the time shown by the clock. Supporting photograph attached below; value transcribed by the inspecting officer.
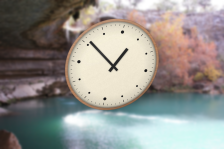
12:51
